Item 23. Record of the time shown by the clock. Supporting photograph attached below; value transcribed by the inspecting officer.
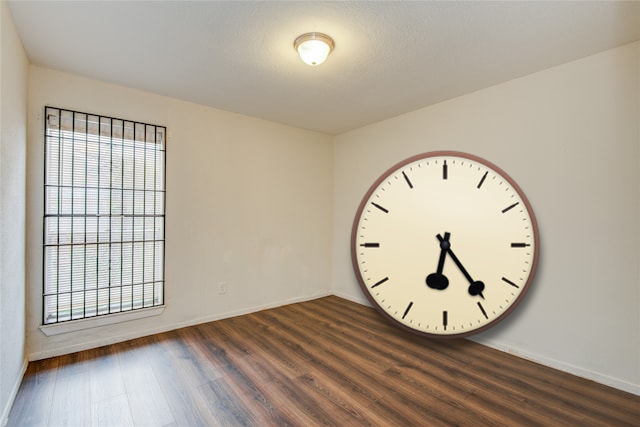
6:24
